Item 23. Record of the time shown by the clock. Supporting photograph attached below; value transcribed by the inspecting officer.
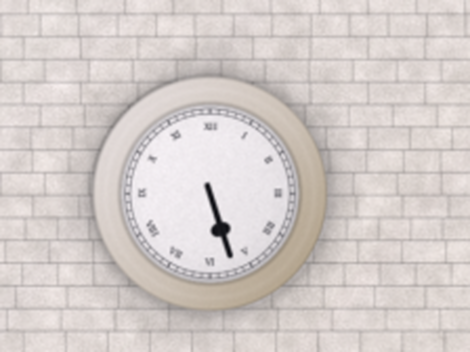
5:27
